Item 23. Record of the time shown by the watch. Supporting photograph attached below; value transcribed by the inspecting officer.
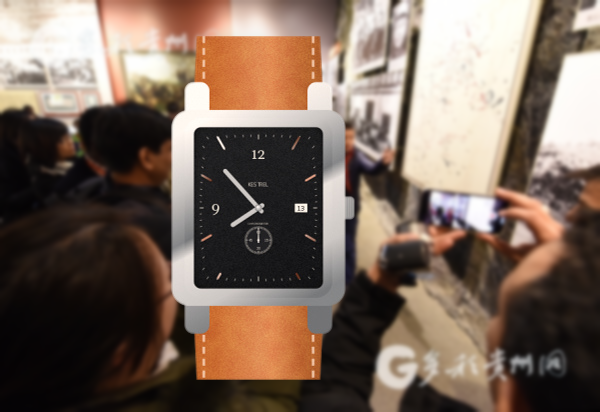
7:53
